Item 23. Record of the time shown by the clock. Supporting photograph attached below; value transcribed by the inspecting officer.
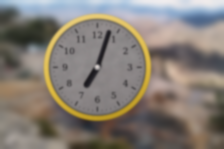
7:03
